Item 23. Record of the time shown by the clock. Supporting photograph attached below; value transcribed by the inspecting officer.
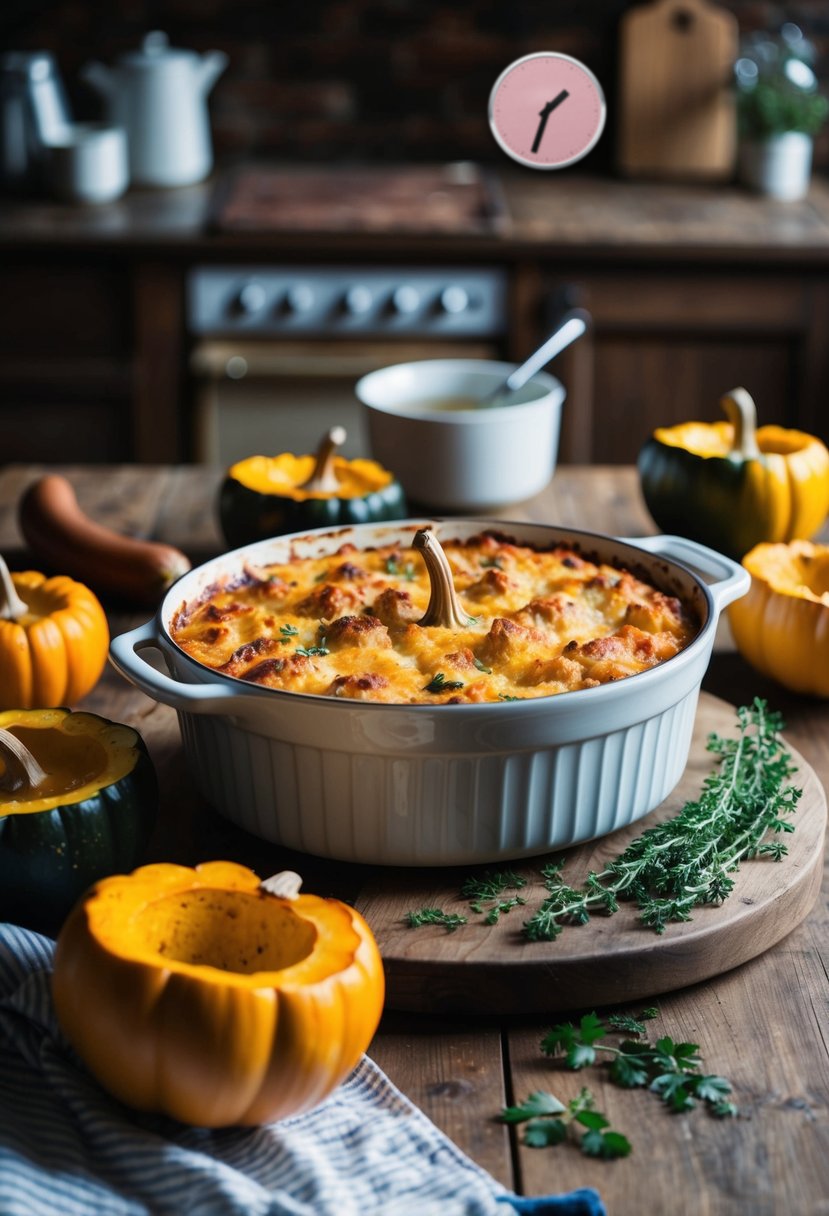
1:33
